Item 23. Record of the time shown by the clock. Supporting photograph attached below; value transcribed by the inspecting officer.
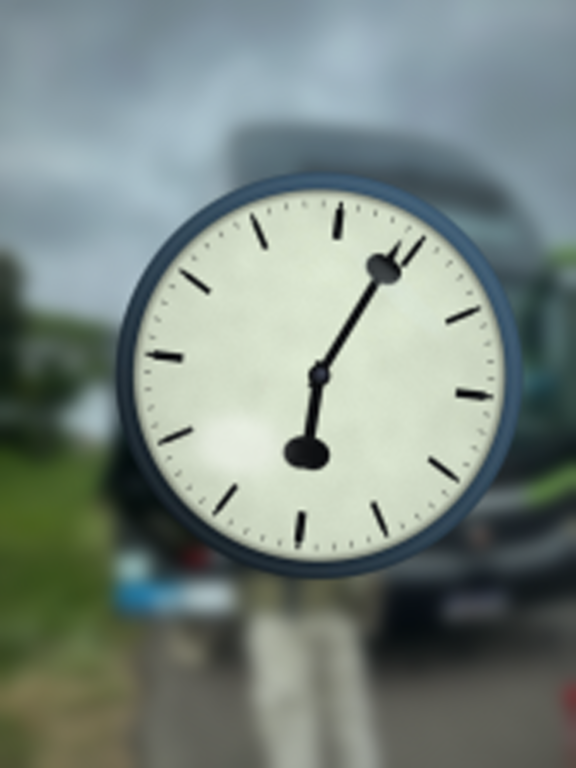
6:04
